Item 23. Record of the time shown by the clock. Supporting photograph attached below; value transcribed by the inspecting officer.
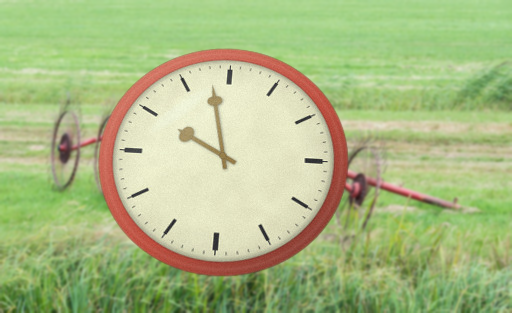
9:58
